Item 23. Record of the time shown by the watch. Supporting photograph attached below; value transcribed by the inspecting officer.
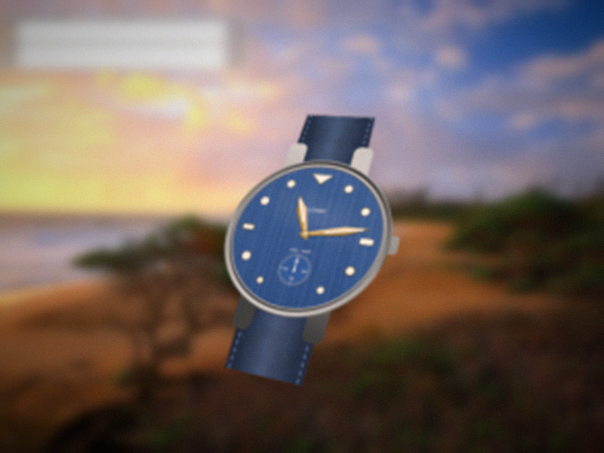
11:13
